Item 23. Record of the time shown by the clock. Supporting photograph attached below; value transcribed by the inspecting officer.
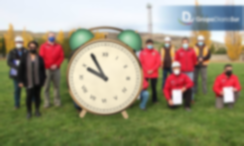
9:55
